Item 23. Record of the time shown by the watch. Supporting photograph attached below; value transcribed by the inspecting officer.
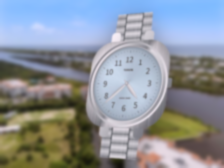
4:38
